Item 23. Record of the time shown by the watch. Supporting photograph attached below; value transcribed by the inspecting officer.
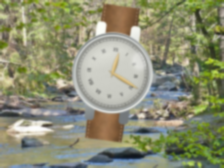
12:19
